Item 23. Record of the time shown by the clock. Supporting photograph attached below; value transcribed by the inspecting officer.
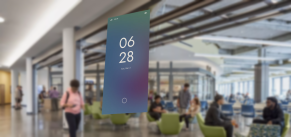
6:28
